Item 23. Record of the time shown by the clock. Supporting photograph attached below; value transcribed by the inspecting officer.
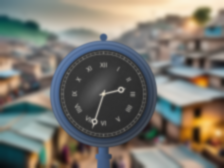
2:33
